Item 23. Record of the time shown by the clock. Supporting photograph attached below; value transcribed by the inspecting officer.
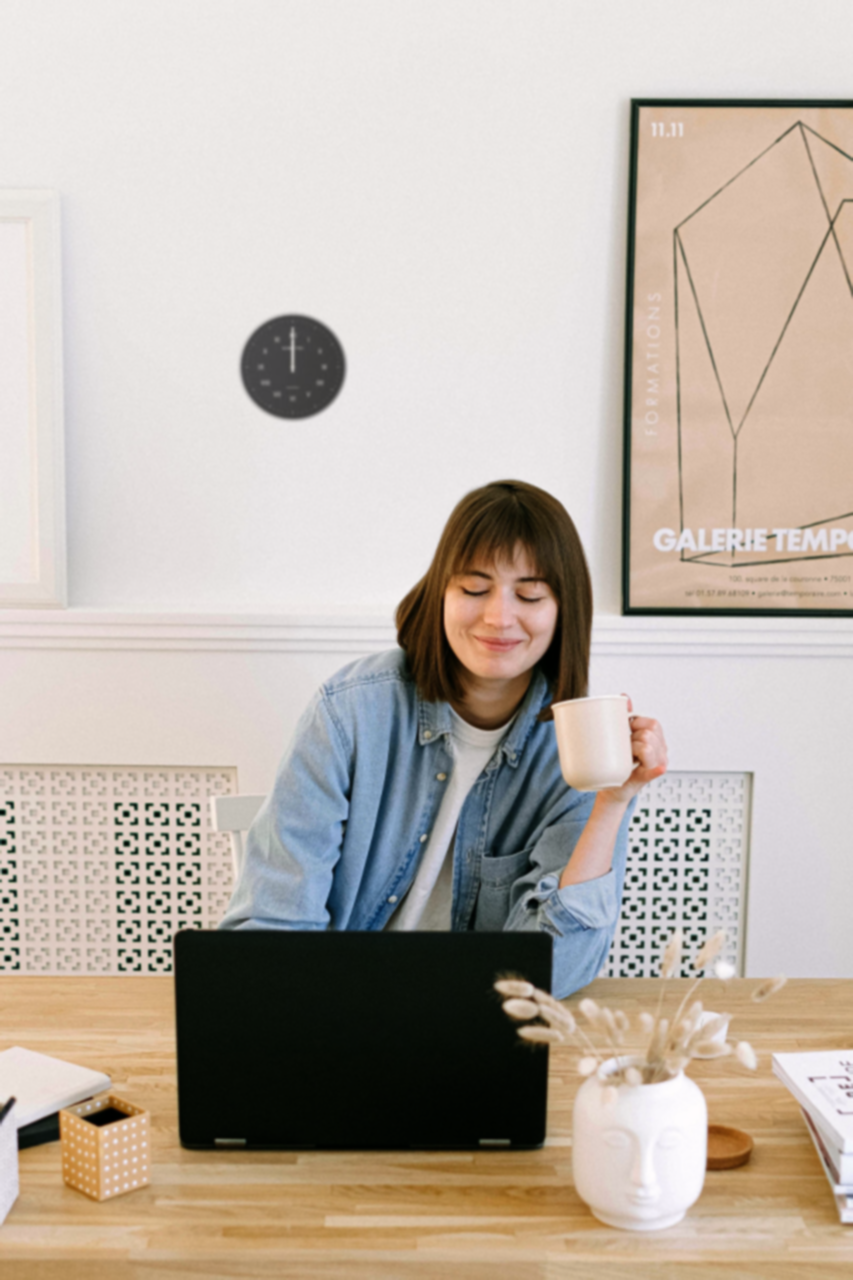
12:00
